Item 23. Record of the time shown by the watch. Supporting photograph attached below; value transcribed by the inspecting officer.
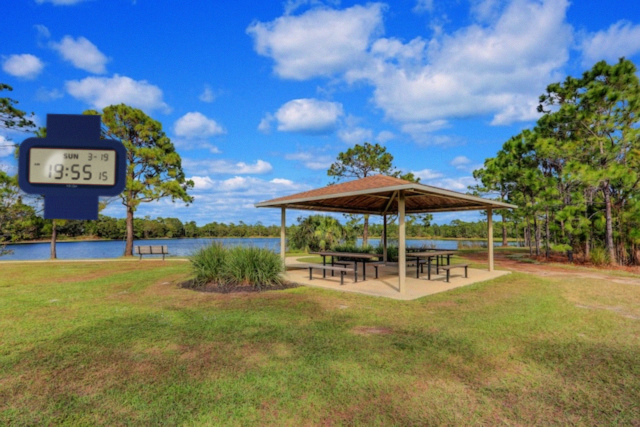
19:55
